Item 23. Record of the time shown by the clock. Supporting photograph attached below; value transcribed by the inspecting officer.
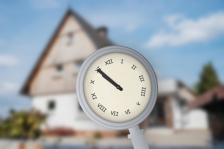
10:55
